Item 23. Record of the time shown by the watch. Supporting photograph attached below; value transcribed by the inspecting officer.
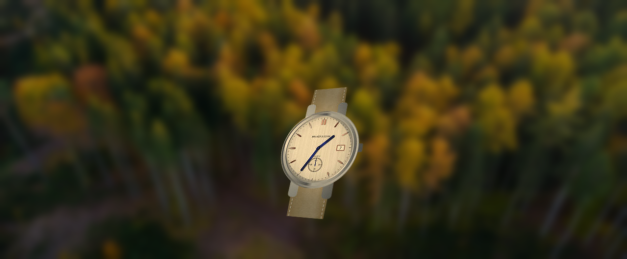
1:35
